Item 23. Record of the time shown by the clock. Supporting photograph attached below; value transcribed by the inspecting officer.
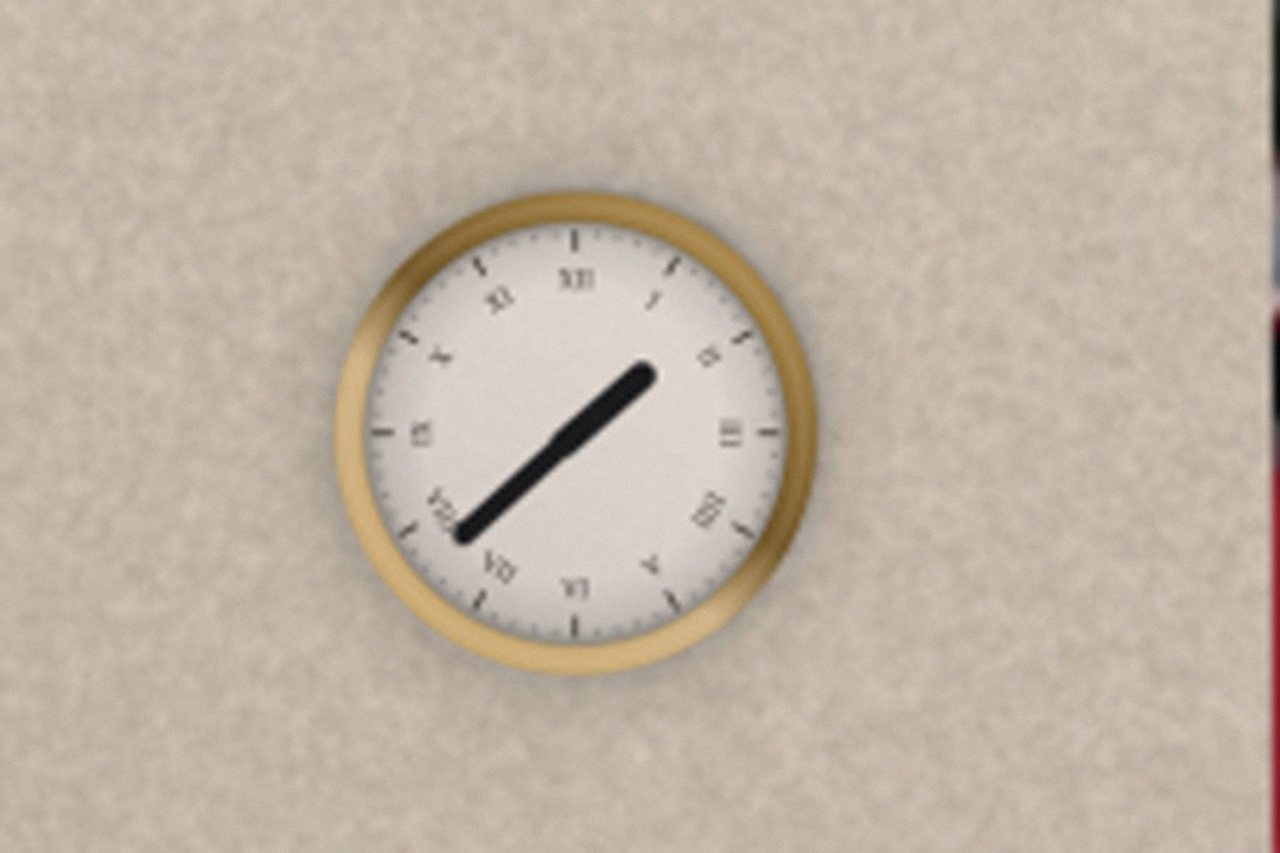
1:38
